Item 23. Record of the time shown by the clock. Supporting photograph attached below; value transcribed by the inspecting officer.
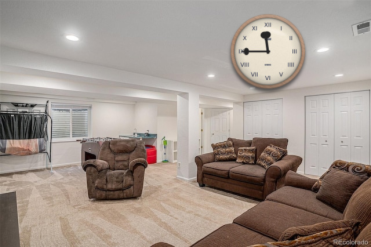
11:45
